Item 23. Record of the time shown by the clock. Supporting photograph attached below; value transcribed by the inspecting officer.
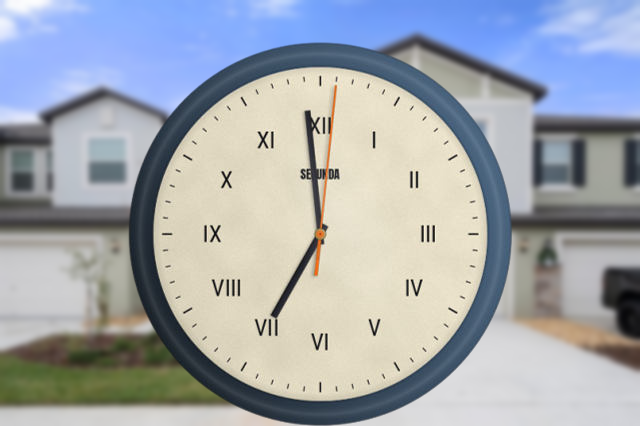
6:59:01
